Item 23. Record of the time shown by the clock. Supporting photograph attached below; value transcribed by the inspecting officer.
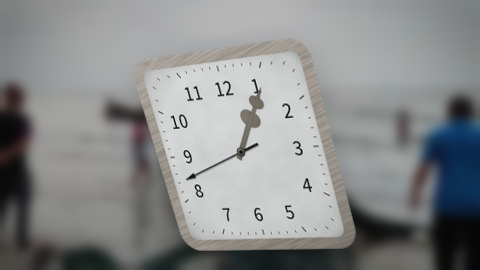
1:05:42
